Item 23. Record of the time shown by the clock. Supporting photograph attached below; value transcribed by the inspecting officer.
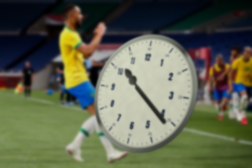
10:21
